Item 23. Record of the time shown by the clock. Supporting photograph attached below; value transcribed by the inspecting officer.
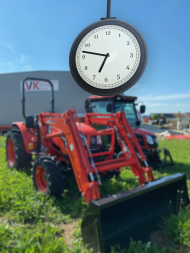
6:47
